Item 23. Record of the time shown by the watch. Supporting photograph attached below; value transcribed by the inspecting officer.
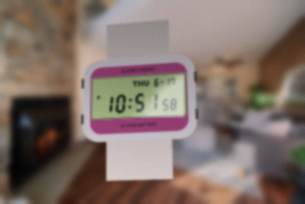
10:51:58
